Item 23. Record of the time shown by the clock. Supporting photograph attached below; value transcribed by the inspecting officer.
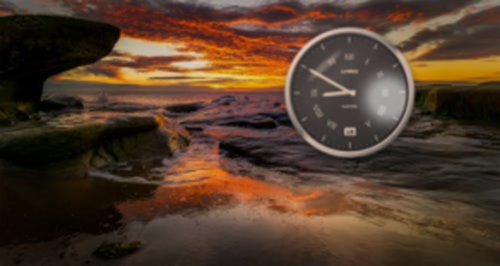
8:50
